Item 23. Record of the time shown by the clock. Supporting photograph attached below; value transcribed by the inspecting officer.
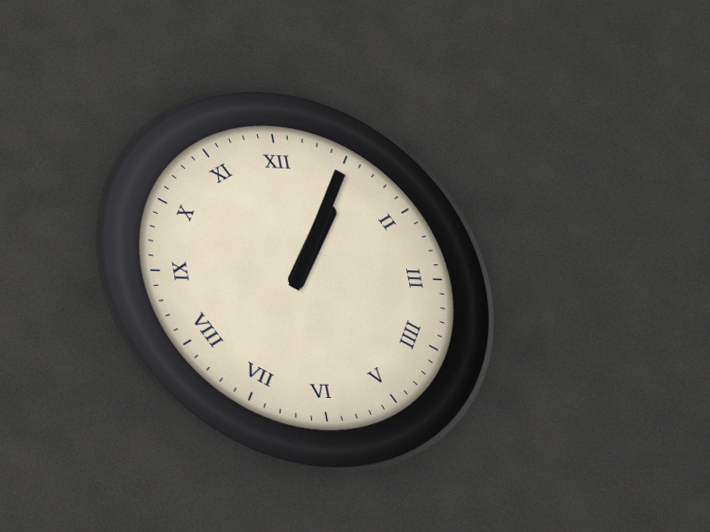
1:05
